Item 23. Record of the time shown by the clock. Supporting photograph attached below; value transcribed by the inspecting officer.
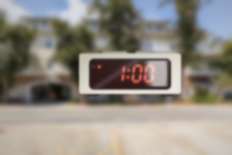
1:00
